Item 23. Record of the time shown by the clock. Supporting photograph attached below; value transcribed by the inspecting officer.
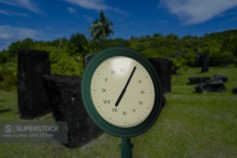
7:05
